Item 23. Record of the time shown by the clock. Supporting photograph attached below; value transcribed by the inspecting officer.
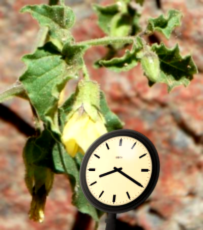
8:20
